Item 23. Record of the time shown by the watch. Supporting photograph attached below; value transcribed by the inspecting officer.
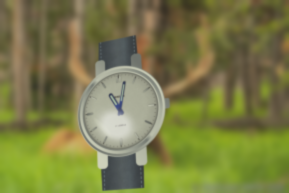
11:02
